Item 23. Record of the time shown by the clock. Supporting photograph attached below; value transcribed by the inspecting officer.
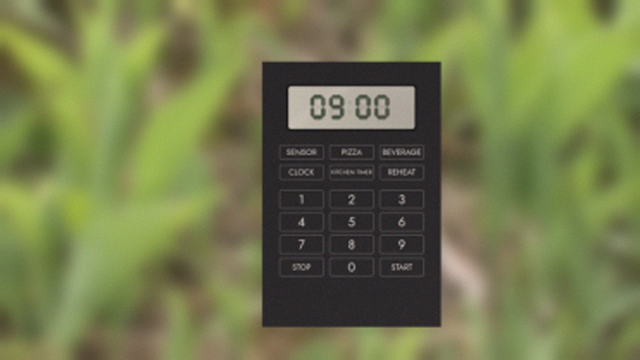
9:00
